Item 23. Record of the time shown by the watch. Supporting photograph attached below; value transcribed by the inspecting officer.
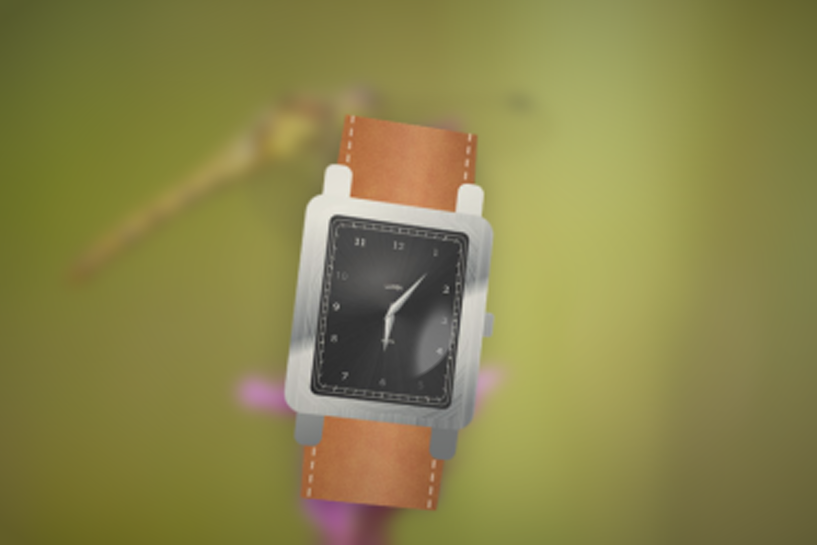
6:06
